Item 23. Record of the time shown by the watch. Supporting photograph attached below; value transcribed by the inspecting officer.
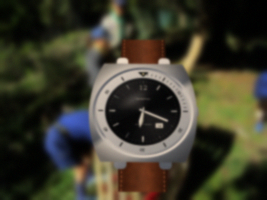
6:19
